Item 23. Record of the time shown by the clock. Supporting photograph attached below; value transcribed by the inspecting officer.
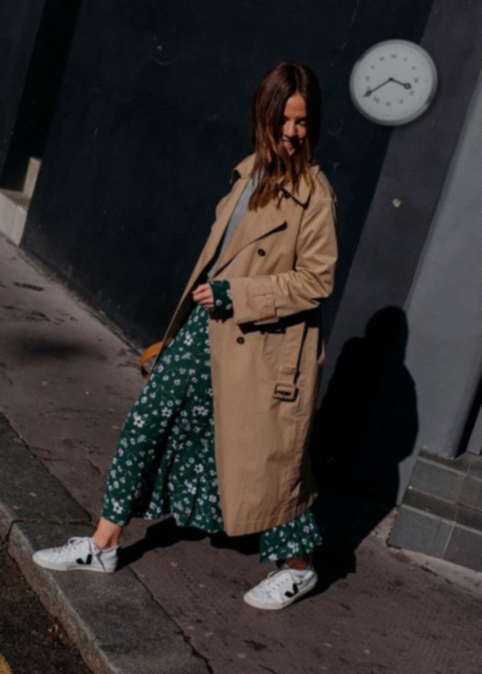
3:39
